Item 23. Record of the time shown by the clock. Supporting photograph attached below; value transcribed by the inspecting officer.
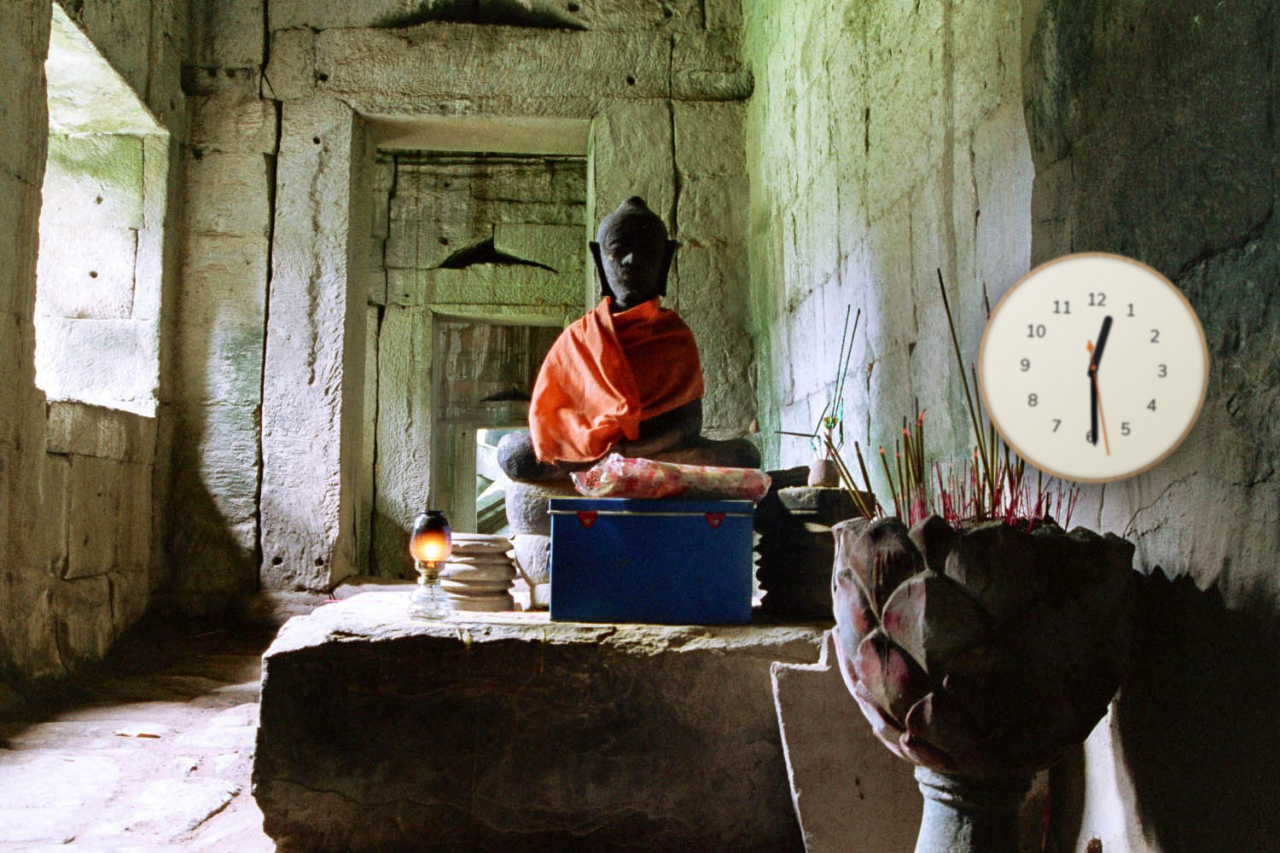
12:29:28
